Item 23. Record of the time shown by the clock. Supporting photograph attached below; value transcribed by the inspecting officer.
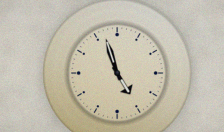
4:57
